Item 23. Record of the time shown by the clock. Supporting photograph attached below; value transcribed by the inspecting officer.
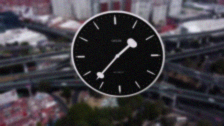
1:37
